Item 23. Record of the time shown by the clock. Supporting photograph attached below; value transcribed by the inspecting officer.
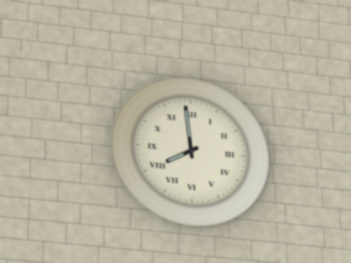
7:59
